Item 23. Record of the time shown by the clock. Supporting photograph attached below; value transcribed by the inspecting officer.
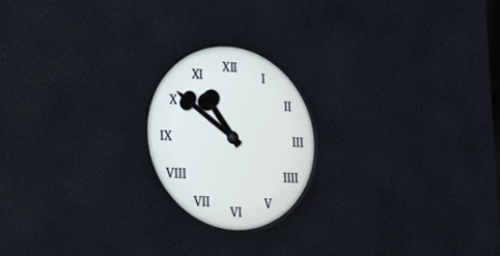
10:51
